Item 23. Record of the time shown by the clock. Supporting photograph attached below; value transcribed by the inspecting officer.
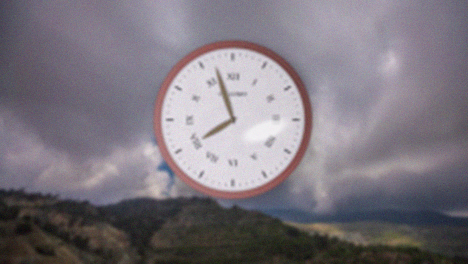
7:57
